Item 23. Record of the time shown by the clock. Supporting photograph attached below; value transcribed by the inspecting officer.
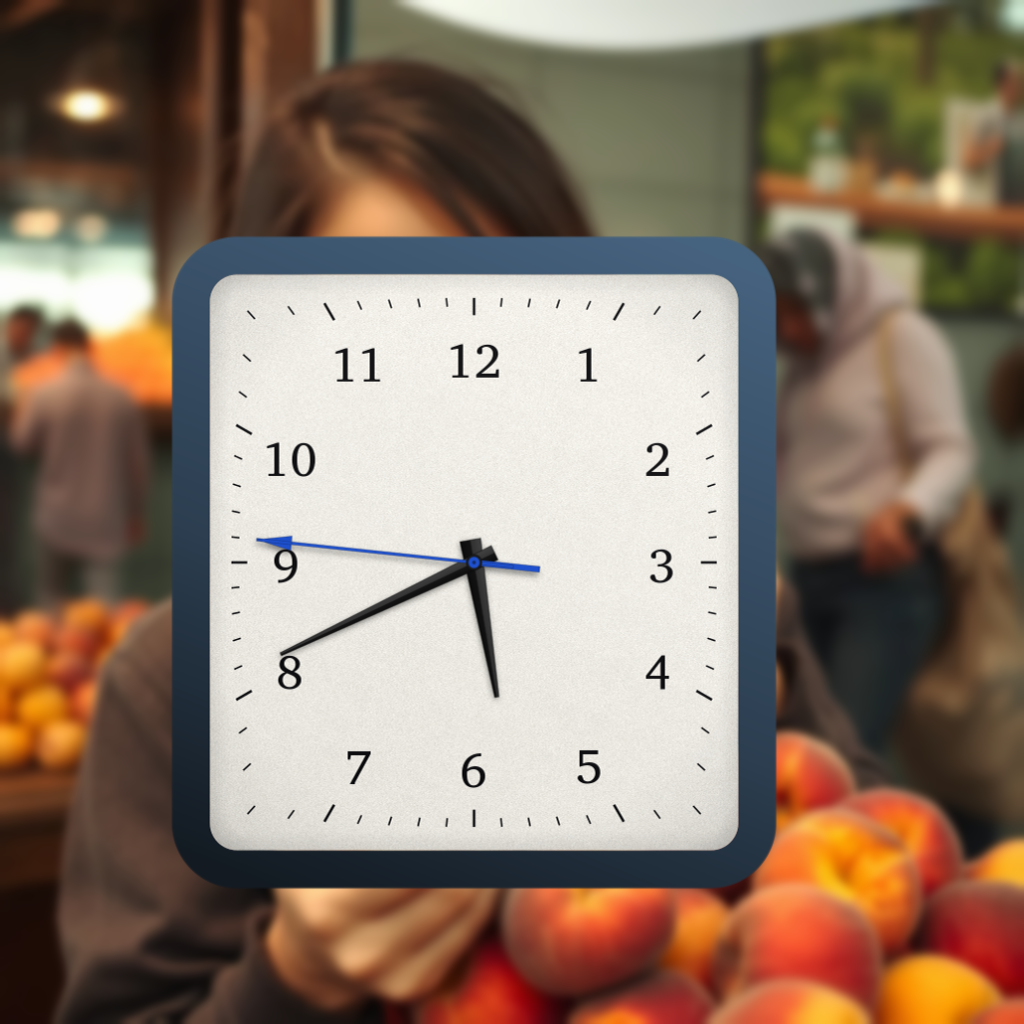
5:40:46
